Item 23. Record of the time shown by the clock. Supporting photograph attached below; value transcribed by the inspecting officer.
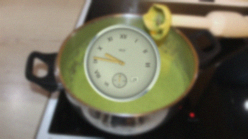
9:46
